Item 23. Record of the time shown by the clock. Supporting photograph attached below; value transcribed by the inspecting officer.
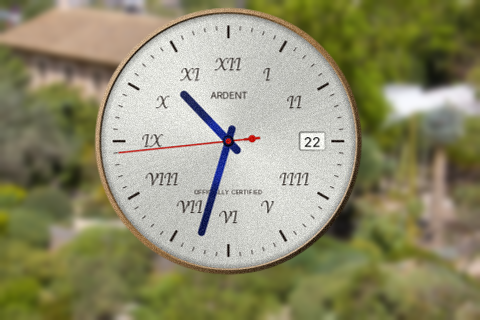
10:32:44
